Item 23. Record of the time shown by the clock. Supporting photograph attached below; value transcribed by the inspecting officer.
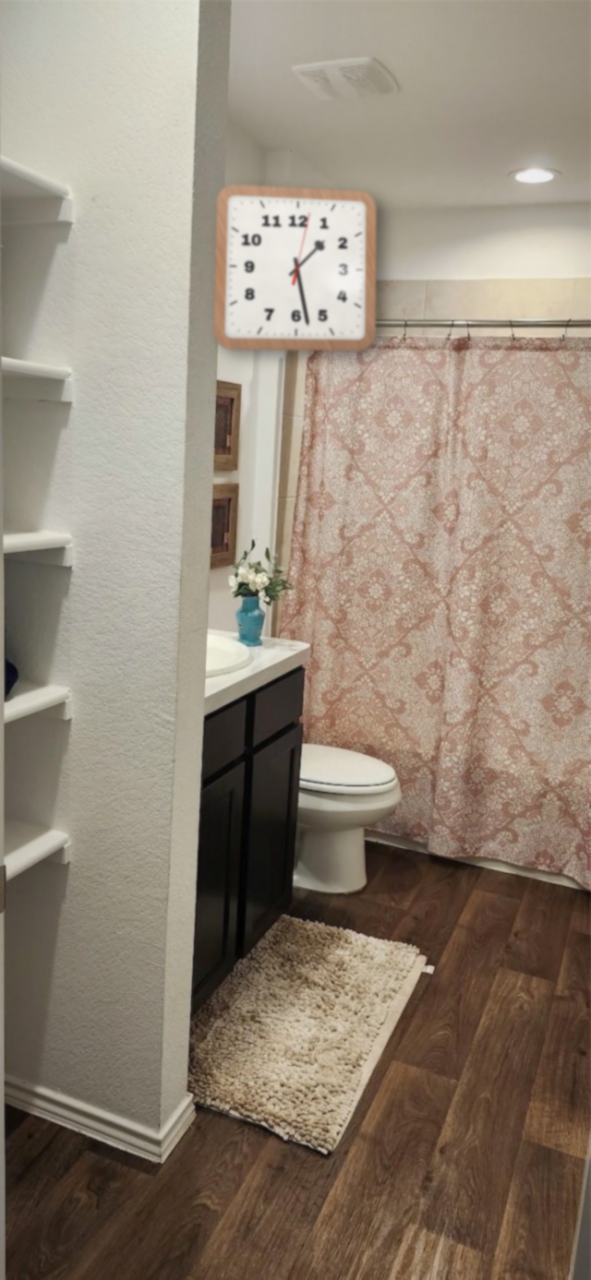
1:28:02
